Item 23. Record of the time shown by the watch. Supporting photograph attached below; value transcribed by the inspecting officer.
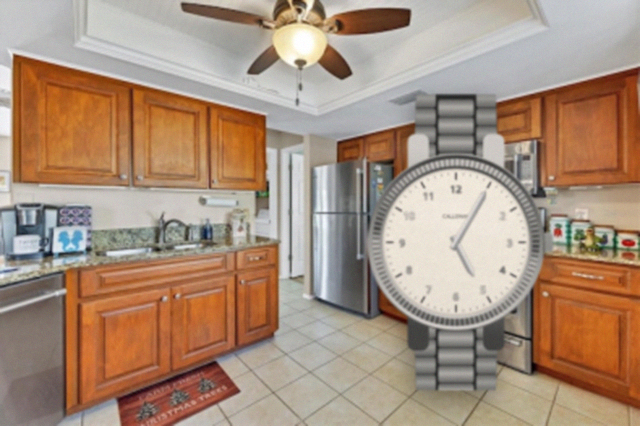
5:05
